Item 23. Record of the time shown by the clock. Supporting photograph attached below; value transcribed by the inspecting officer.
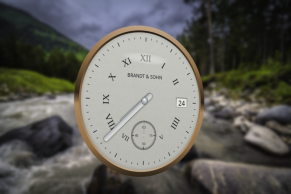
7:38
